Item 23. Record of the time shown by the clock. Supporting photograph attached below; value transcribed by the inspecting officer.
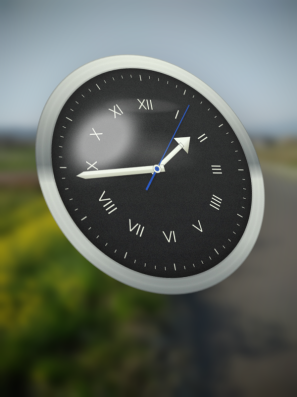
1:44:06
